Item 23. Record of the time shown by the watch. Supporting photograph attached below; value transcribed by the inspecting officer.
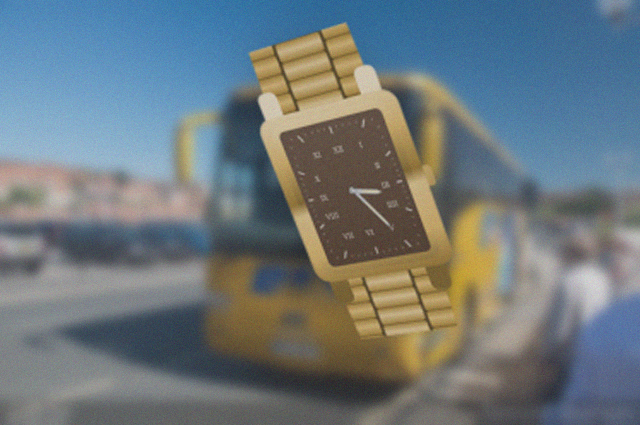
3:25
